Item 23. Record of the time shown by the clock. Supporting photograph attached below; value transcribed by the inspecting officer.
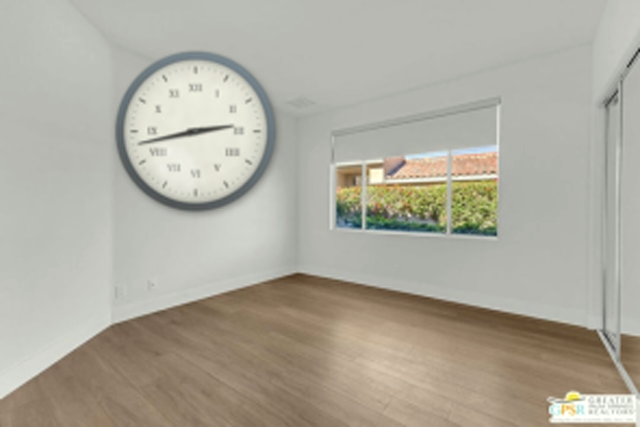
2:43
